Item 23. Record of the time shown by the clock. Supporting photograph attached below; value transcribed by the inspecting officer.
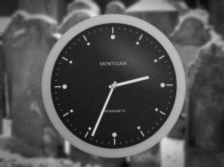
2:34
